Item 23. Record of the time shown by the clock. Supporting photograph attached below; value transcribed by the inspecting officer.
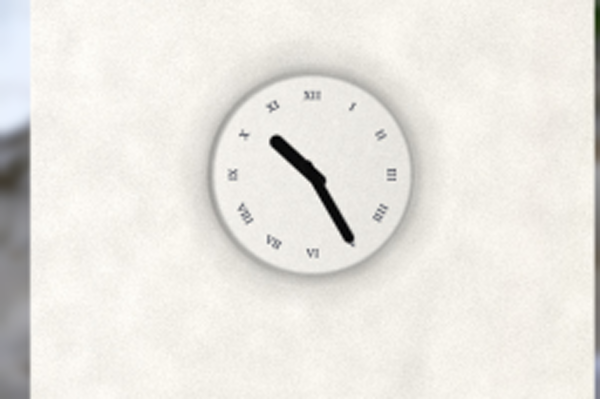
10:25
